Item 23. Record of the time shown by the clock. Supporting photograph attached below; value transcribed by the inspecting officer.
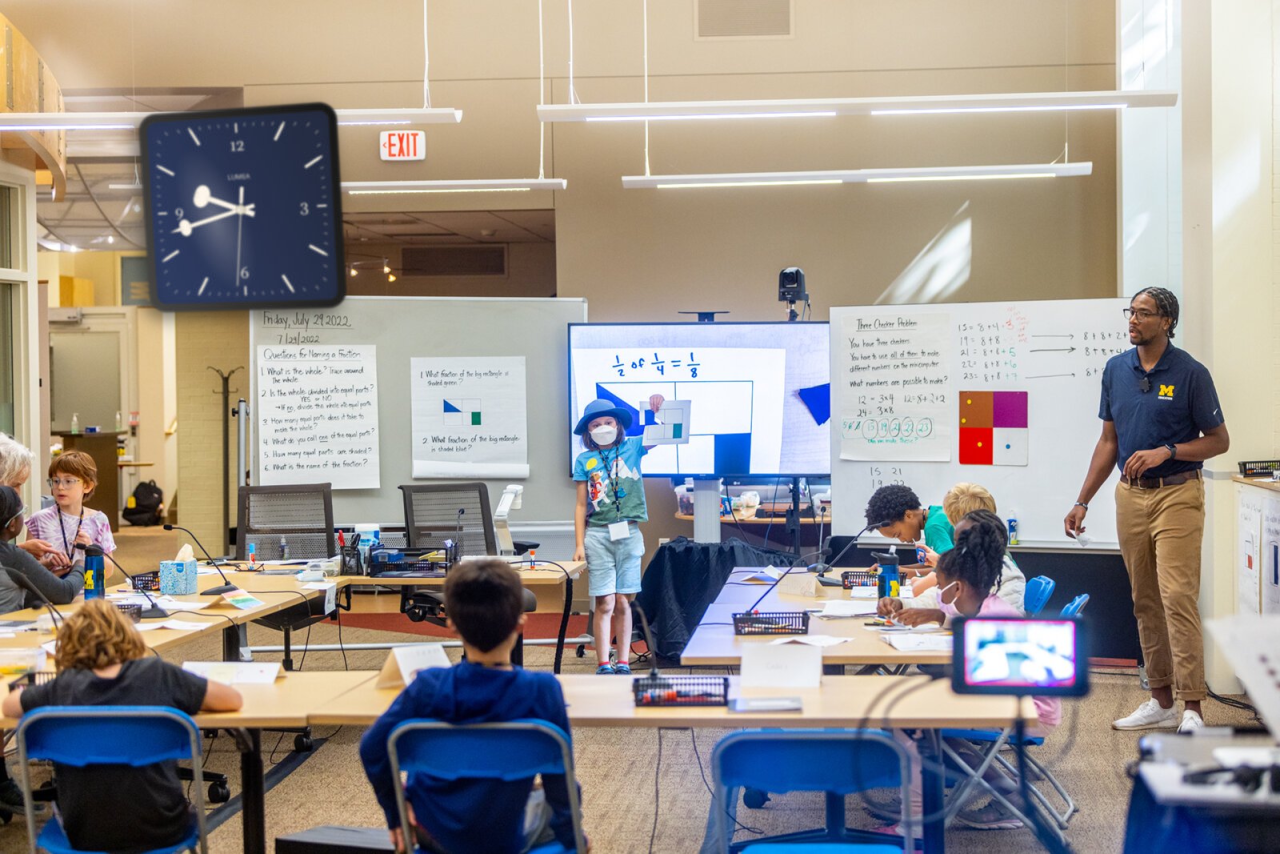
9:42:31
